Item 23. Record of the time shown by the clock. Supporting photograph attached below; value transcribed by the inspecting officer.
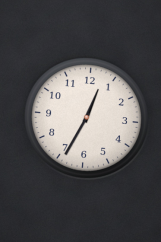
12:34
